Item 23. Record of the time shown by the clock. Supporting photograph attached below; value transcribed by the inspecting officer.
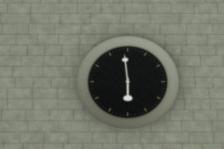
5:59
